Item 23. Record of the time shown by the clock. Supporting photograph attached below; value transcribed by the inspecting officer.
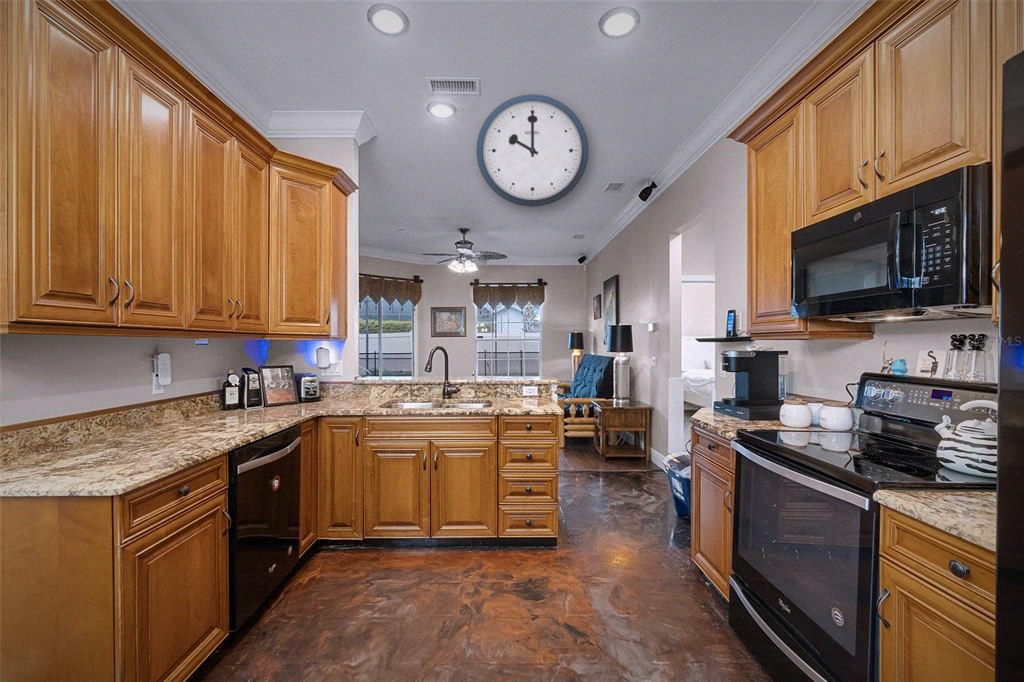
10:00
